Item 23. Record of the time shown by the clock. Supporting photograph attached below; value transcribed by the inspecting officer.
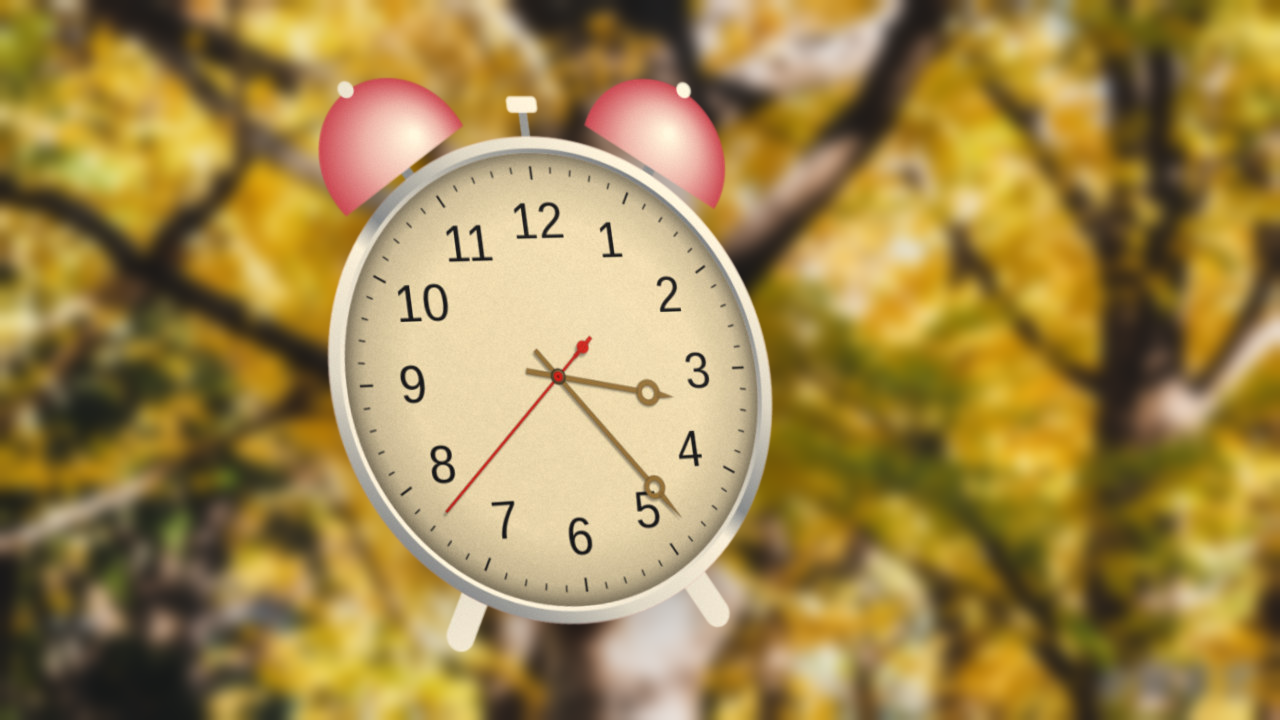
3:23:38
